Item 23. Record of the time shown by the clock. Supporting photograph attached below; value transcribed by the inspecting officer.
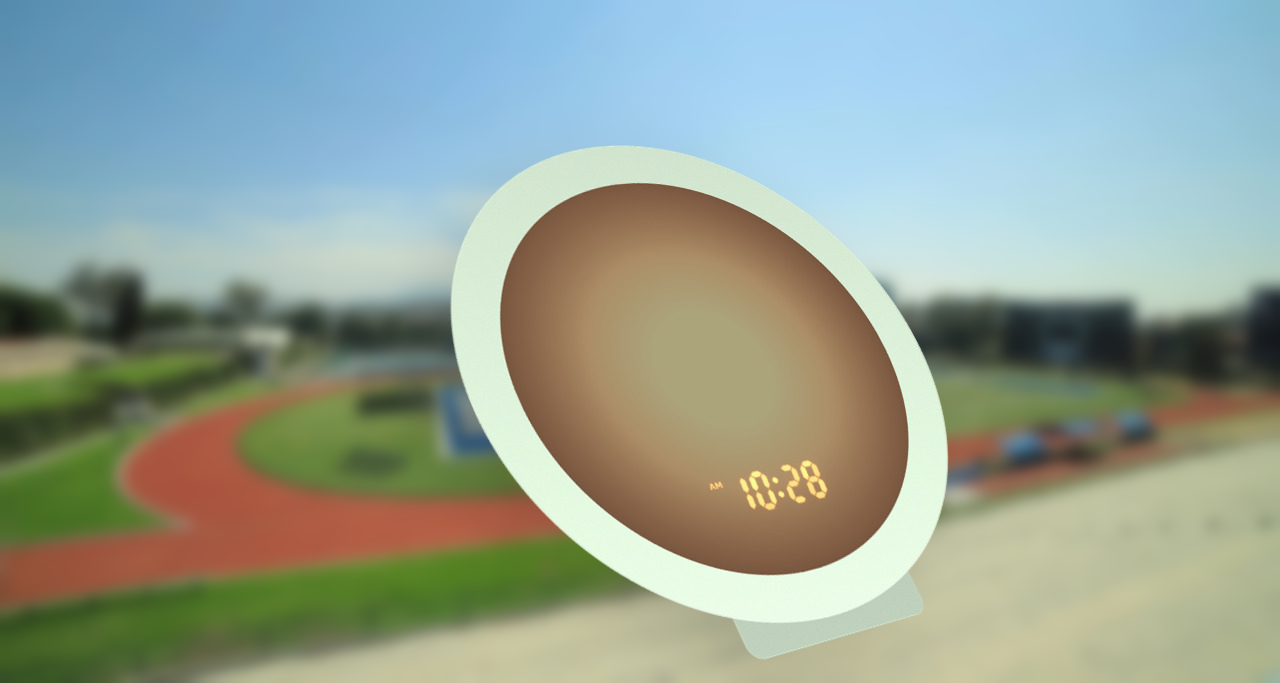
10:28
